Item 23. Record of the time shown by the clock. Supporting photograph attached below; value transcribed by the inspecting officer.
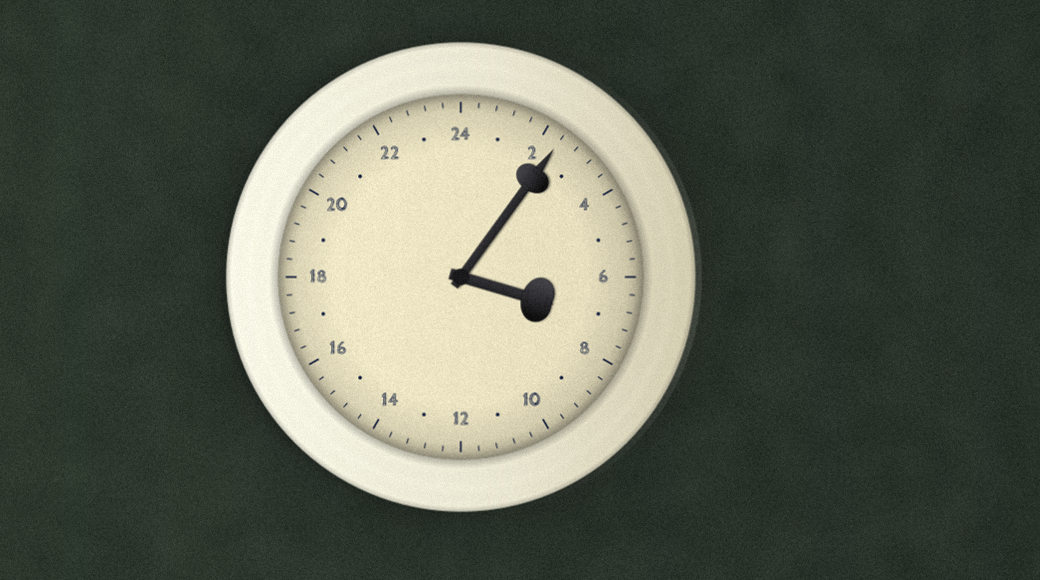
7:06
